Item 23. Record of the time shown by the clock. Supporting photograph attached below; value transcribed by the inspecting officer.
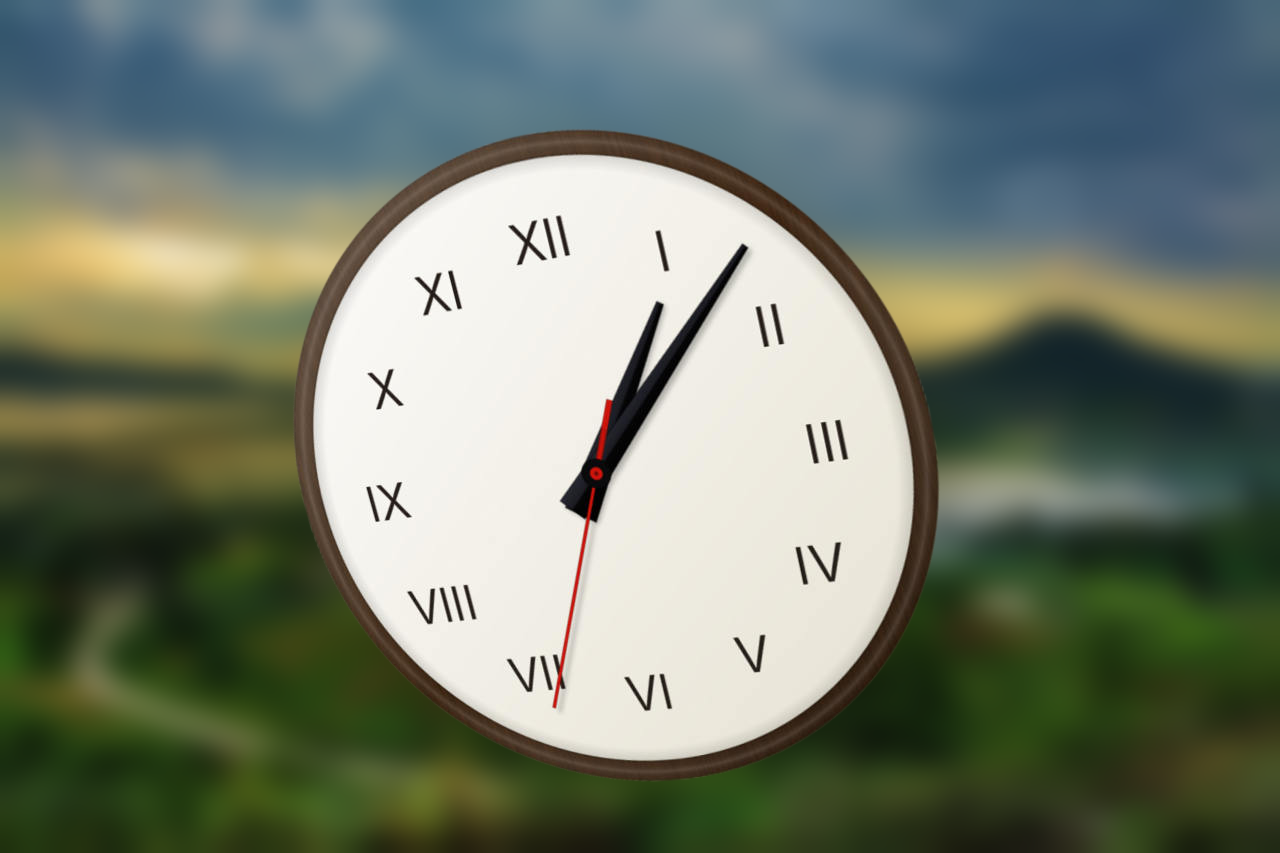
1:07:34
